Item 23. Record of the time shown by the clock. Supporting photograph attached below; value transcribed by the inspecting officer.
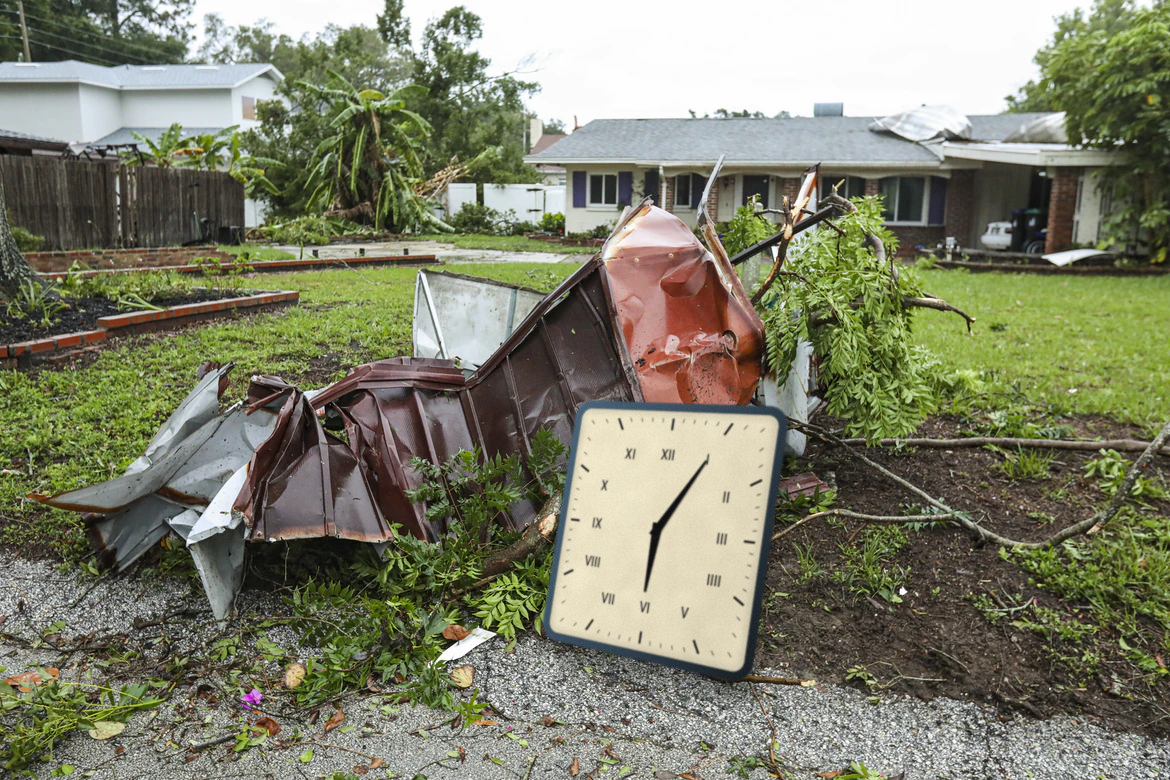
6:05
